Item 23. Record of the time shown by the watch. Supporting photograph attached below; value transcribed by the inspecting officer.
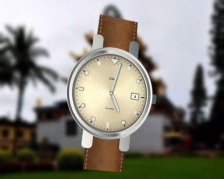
5:02
